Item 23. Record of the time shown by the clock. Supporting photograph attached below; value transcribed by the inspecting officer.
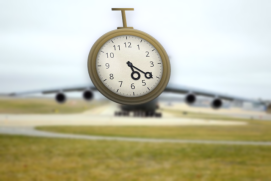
5:21
